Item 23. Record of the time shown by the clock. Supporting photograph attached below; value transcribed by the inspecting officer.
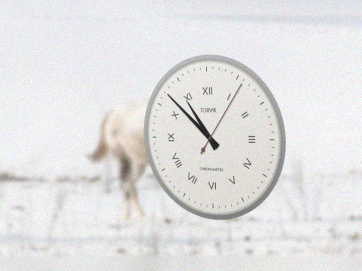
10:52:06
